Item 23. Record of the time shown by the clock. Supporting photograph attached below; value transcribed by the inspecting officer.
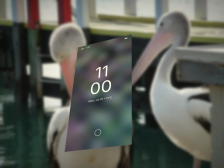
11:00
